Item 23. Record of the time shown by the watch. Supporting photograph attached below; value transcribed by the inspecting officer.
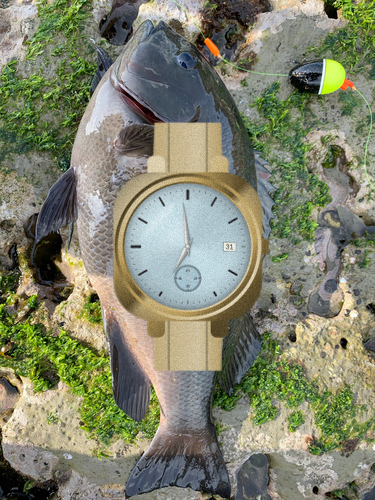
6:59
